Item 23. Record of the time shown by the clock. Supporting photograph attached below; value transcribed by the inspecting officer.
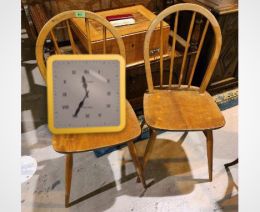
11:35
